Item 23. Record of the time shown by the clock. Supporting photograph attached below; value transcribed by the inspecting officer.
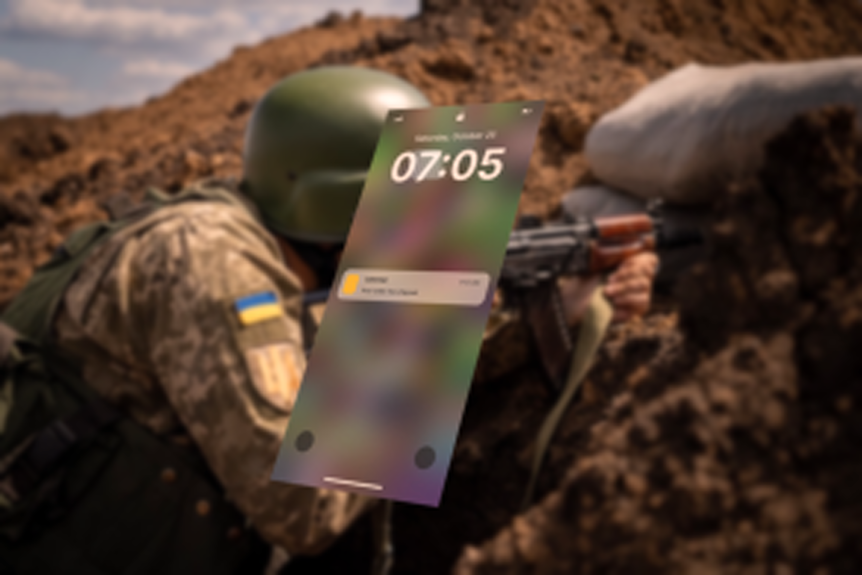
7:05
